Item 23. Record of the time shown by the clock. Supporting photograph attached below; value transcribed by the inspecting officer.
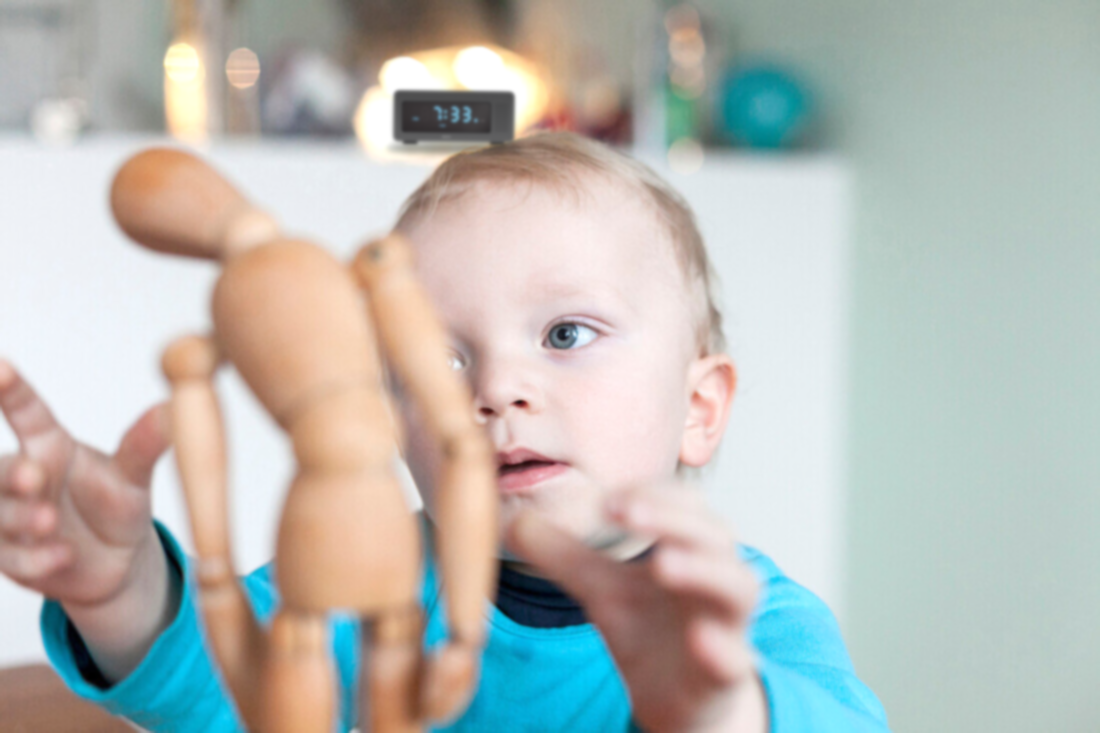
7:33
